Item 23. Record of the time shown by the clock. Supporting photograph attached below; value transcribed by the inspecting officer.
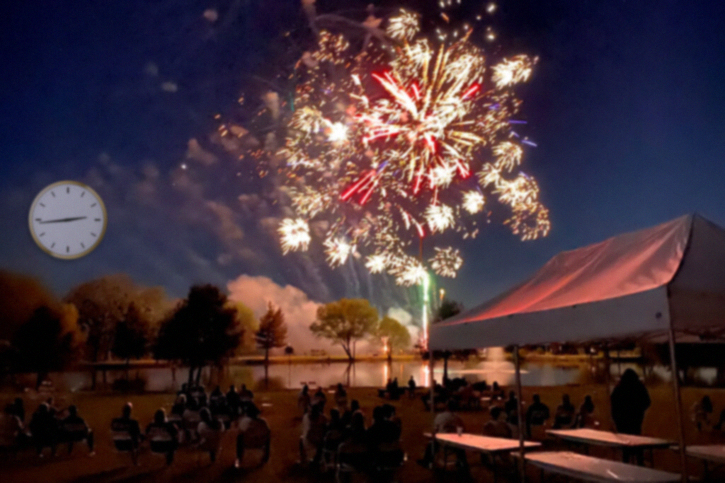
2:44
